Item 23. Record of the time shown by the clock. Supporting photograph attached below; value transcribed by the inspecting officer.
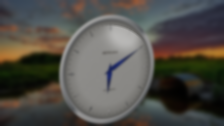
6:10
